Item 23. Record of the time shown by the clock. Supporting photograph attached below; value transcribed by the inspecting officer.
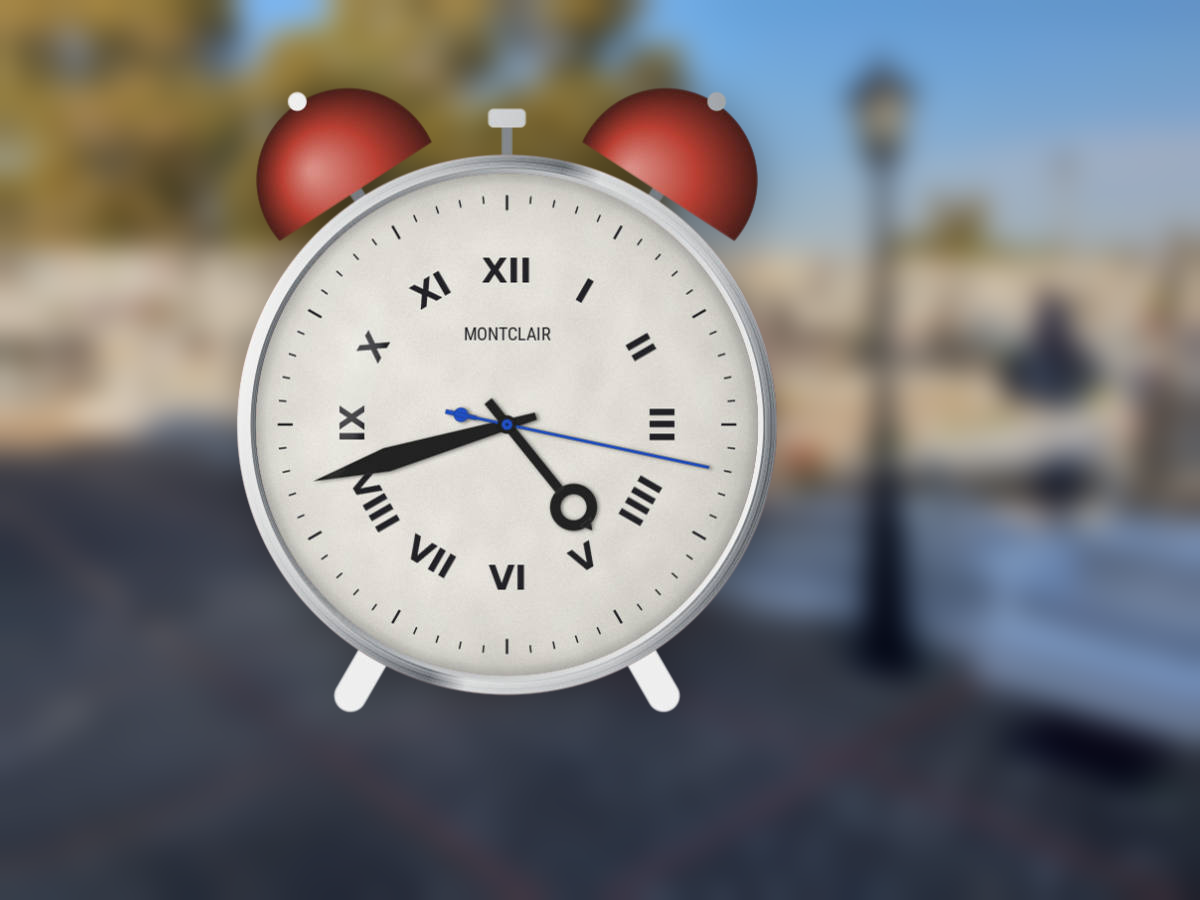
4:42:17
